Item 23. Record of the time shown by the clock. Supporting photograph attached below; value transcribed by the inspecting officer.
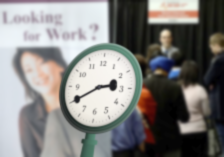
2:40
